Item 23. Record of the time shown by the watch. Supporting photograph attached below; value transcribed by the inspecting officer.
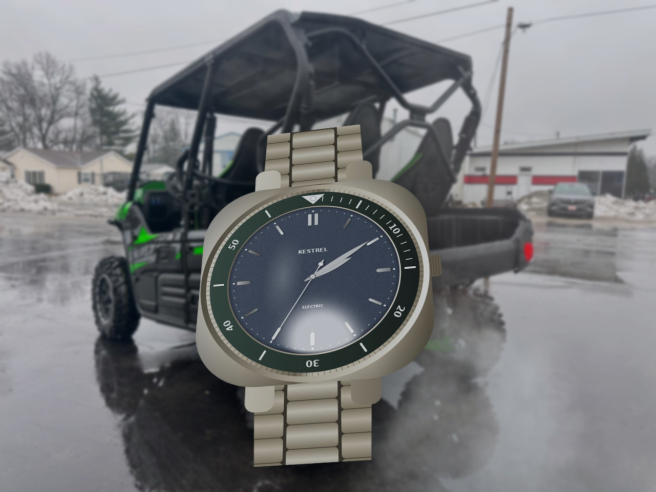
2:09:35
